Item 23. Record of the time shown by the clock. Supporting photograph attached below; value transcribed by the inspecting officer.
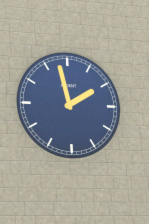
1:58
